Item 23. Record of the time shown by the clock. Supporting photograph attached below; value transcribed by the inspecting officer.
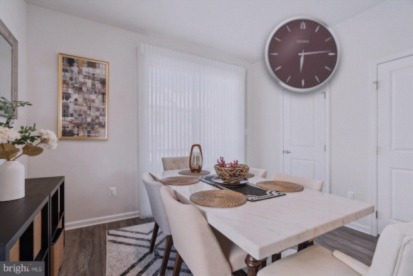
6:14
